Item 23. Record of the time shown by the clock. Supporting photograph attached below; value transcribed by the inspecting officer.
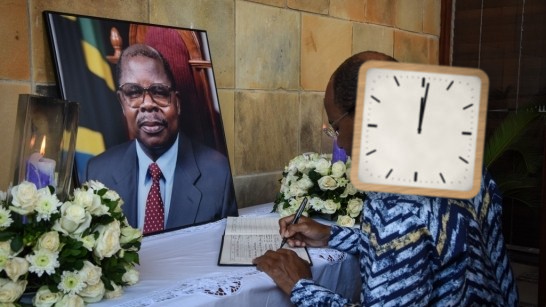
12:01
